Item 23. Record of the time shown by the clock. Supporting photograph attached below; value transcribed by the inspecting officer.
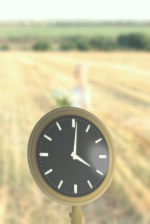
4:01
